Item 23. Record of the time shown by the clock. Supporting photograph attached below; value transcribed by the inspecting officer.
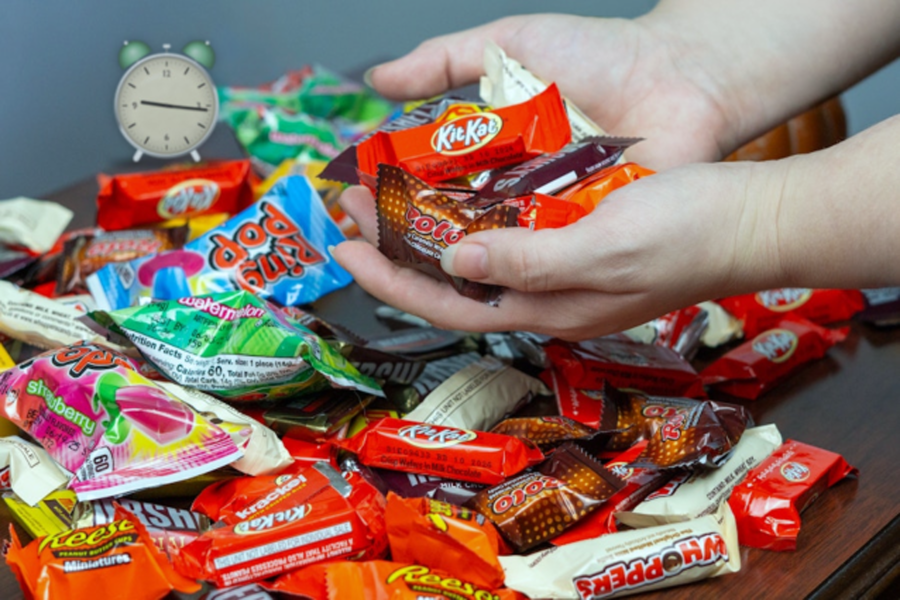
9:16
